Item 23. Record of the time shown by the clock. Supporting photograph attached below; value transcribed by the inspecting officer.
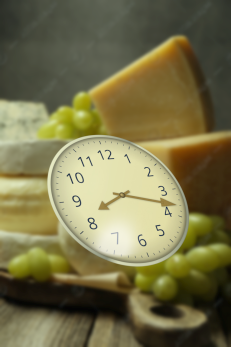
8:18
